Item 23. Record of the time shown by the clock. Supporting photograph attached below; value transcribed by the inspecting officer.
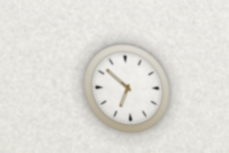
6:52
